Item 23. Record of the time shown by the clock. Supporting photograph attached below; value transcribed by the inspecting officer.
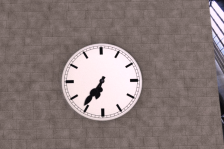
6:36
